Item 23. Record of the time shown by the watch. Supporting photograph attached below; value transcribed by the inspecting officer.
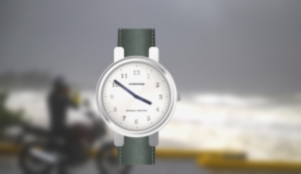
3:51
